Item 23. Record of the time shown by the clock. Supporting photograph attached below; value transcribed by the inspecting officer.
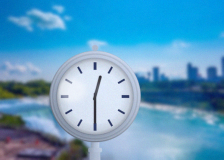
12:30
